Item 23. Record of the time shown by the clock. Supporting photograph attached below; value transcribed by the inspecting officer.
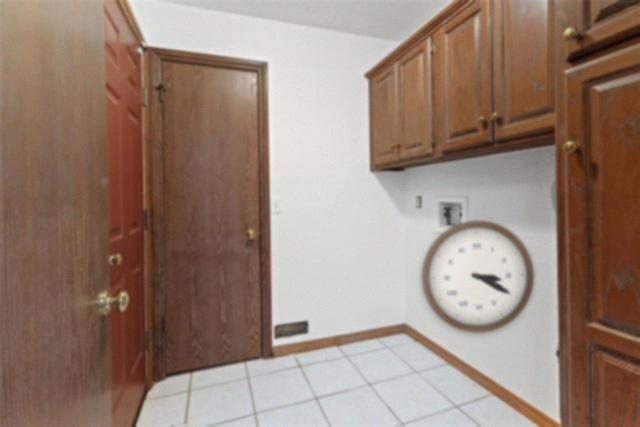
3:20
